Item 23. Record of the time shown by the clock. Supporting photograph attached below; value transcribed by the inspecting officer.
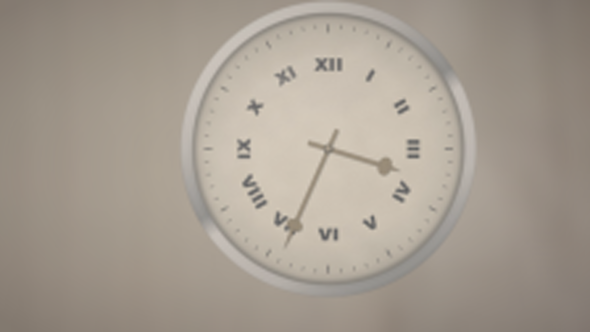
3:34
